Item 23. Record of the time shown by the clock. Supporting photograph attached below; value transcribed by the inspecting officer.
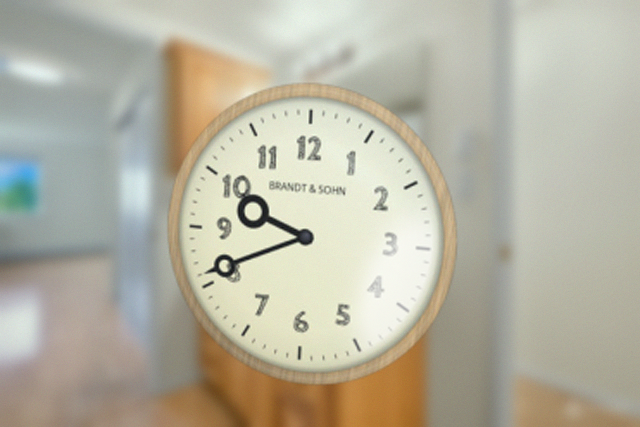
9:41
